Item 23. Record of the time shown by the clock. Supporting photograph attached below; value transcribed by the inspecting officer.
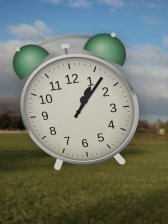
1:07
